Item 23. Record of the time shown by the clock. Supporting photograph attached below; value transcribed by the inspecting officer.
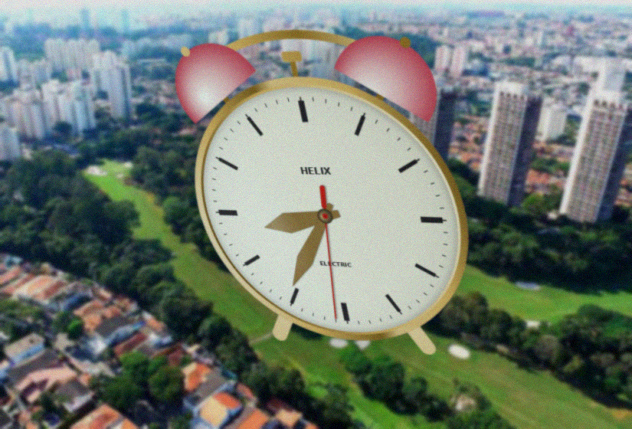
8:35:31
